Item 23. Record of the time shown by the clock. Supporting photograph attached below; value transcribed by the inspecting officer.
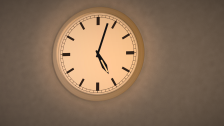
5:03
